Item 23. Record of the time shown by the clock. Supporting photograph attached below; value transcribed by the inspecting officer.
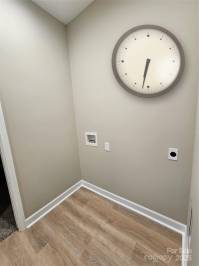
6:32
